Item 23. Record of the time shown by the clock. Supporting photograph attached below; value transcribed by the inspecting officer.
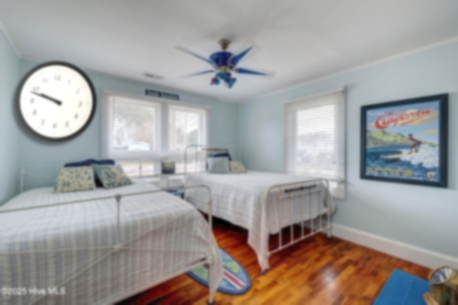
9:48
